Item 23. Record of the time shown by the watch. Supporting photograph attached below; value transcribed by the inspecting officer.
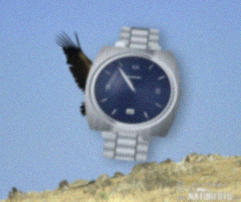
10:54
